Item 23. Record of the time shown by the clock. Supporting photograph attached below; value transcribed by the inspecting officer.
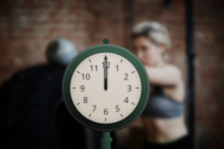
12:00
